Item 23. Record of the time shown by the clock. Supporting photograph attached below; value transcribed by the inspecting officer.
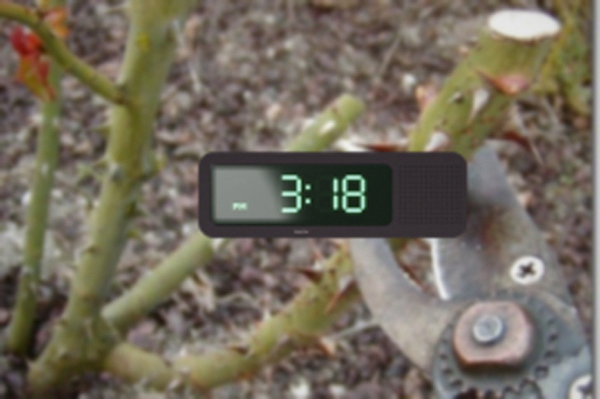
3:18
